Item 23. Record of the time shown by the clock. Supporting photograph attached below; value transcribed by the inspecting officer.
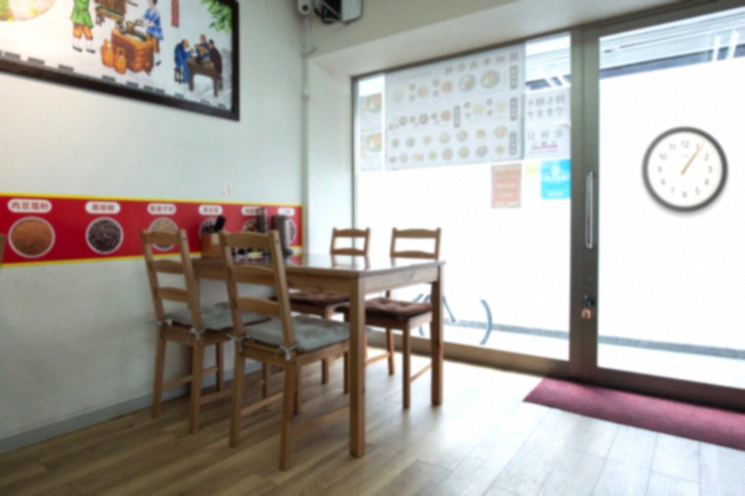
1:06
